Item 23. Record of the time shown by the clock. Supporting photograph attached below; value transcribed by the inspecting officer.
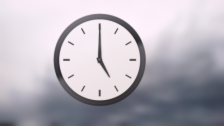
5:00
